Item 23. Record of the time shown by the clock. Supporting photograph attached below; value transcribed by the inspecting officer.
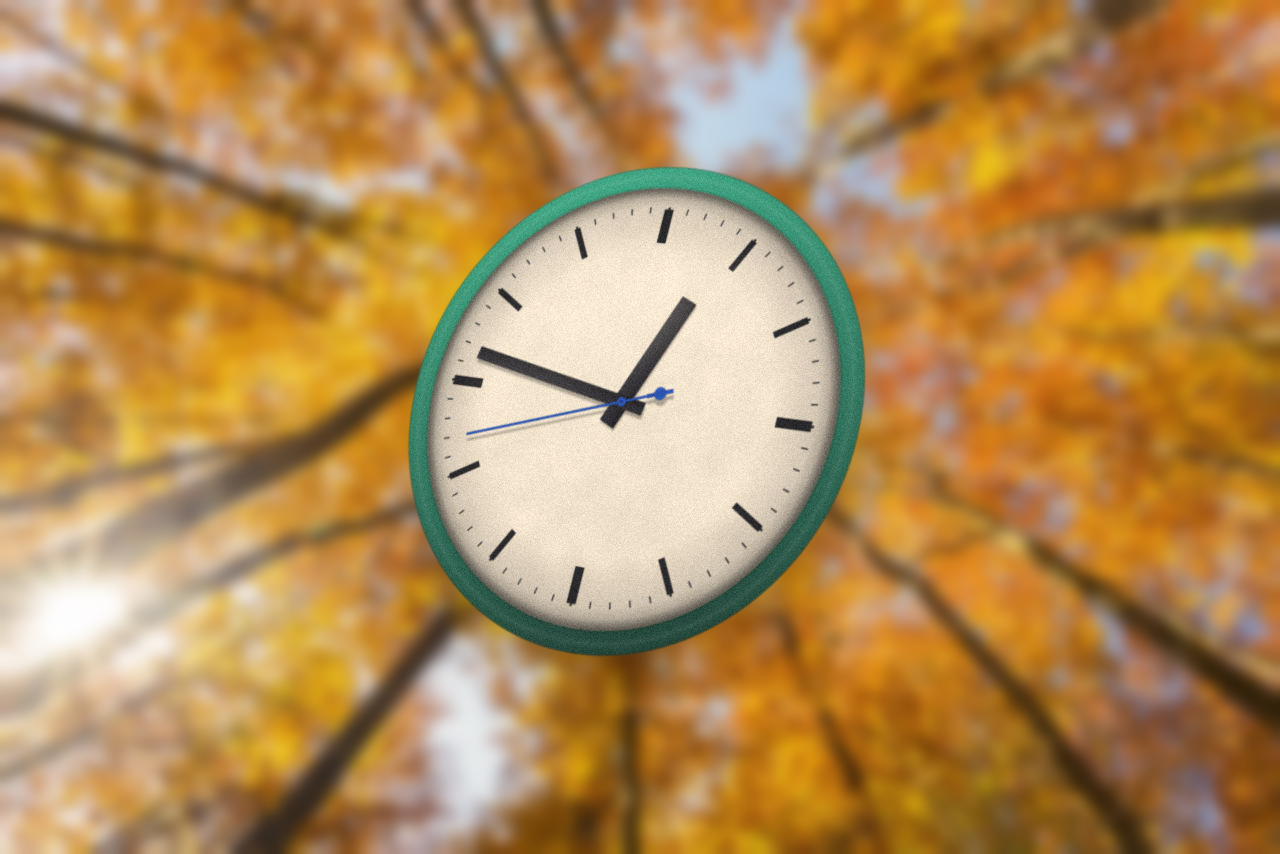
12:46:42
